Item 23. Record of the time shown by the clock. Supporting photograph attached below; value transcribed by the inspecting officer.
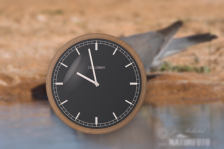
9:58
